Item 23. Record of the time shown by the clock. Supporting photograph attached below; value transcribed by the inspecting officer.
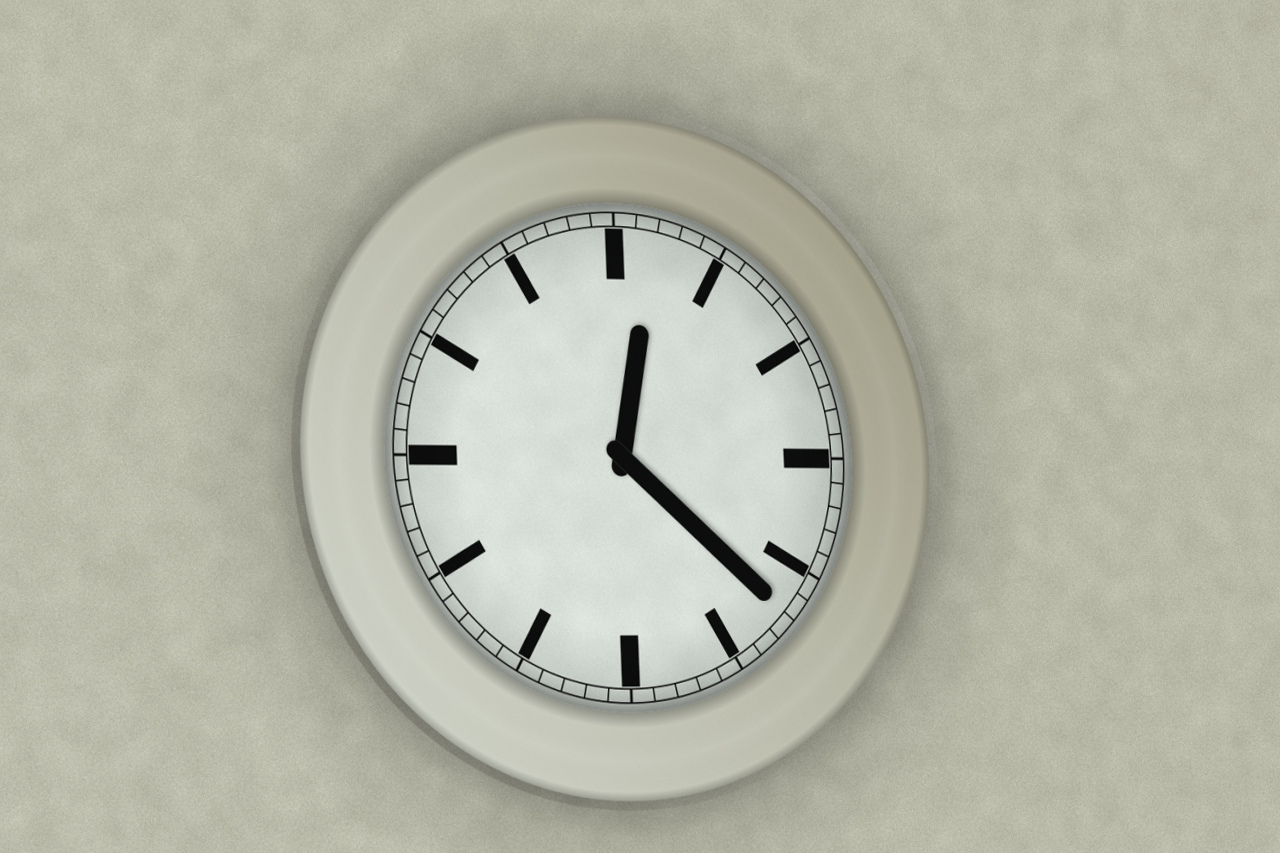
12:22
